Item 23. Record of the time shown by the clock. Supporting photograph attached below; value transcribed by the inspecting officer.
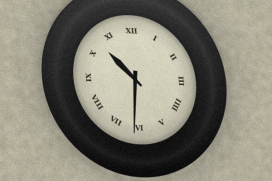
10:31
